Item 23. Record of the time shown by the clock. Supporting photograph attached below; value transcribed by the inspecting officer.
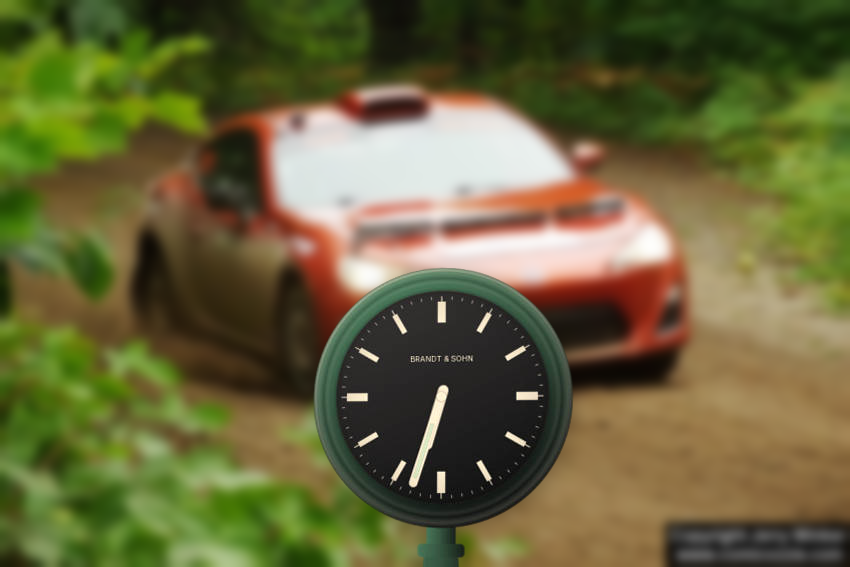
6:33
